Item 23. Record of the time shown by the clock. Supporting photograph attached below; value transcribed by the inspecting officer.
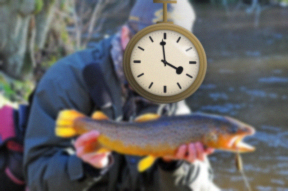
3:59
